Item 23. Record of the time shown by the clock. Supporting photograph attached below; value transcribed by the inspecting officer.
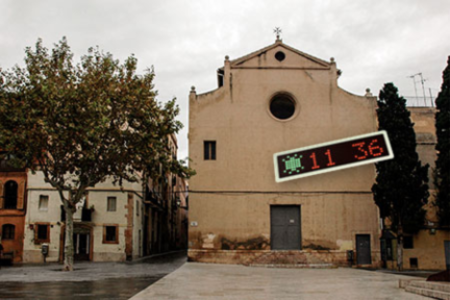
11:36
